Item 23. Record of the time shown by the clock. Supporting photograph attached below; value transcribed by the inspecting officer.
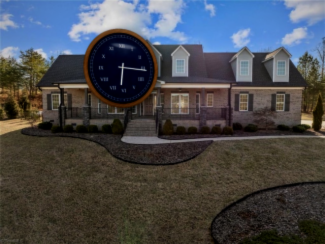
6:16
